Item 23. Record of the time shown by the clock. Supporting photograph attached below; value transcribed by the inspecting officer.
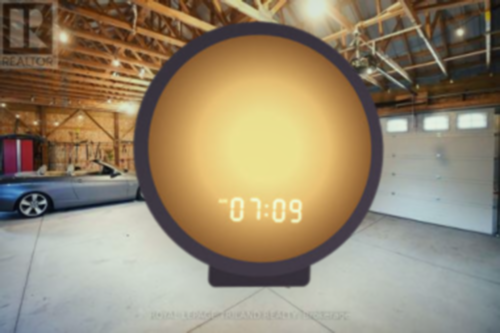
7:09
